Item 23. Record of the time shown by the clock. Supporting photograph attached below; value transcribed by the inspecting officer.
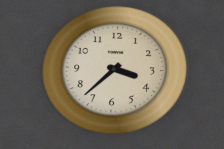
3:37
